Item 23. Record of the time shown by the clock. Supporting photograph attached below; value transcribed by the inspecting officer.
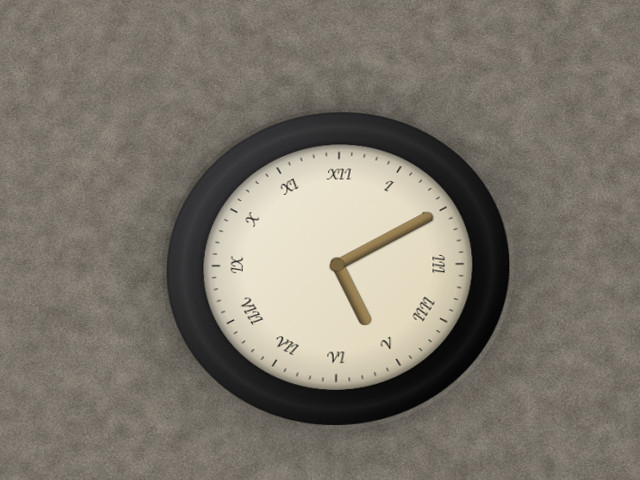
5:10
